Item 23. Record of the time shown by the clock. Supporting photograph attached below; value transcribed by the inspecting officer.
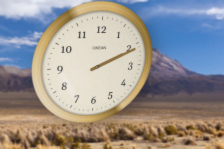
2:11
